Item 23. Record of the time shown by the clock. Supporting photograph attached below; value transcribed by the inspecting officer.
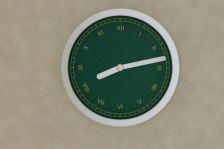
8:13
